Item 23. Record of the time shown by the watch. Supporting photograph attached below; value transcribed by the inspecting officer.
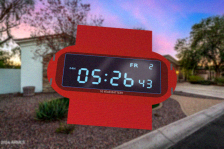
5:26:43
